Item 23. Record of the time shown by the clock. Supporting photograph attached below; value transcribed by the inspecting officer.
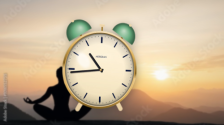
10:44
